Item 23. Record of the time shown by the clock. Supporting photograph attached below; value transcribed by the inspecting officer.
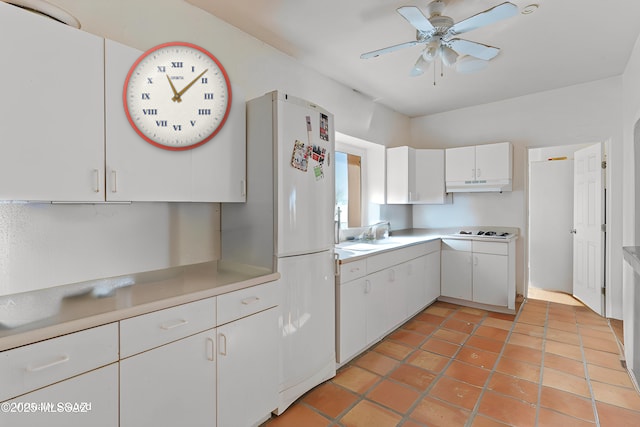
11:08
